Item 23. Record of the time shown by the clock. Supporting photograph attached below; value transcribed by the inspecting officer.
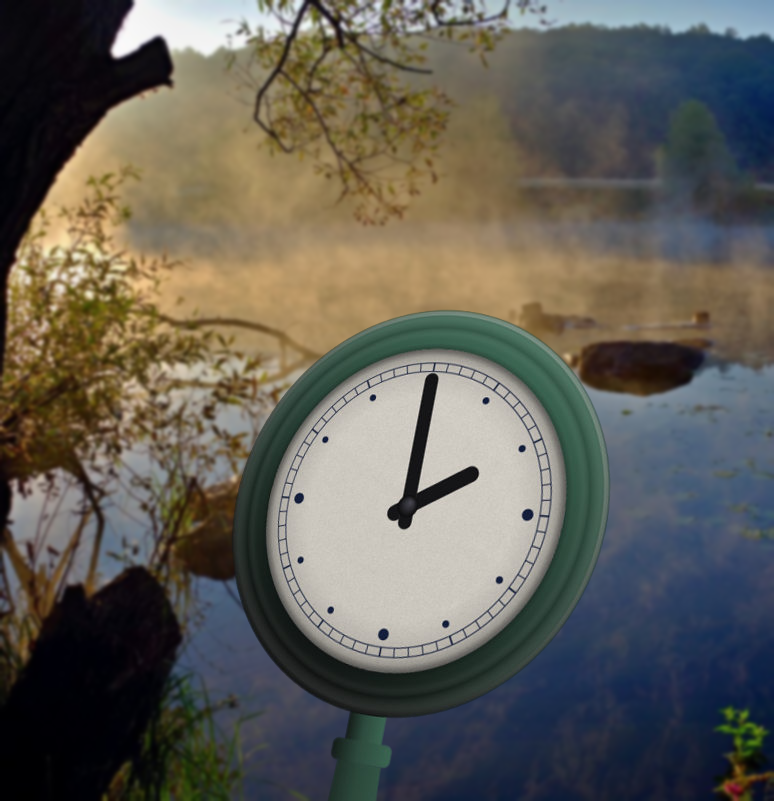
2:00
